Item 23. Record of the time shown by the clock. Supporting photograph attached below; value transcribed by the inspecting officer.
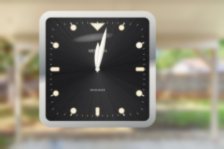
12:02
